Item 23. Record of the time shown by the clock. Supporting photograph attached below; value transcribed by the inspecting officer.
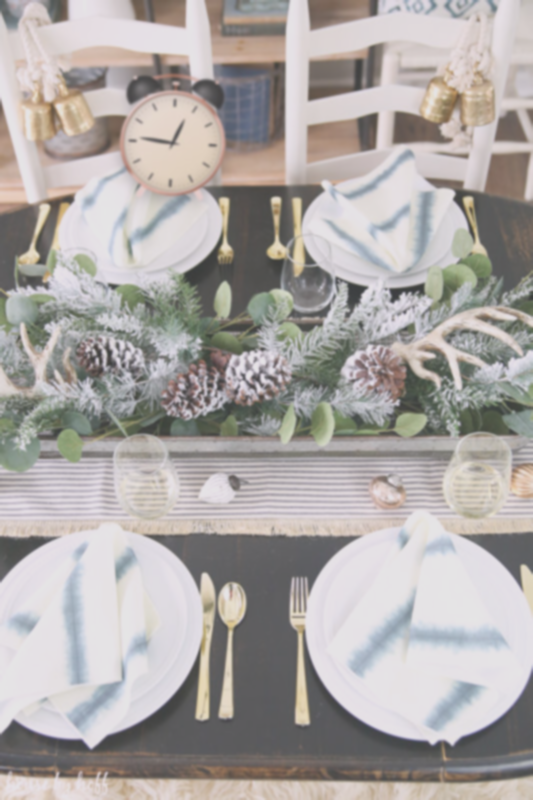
12:46
